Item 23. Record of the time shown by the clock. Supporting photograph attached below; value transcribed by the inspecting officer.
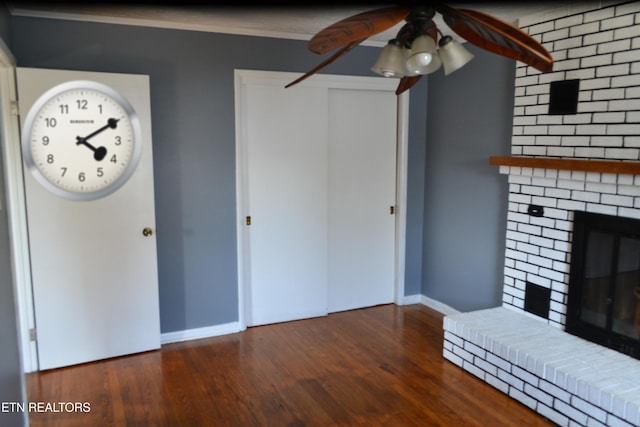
4:10
